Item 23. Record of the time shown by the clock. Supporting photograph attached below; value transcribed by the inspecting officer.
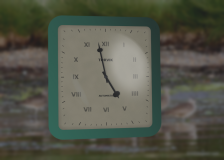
4:58
